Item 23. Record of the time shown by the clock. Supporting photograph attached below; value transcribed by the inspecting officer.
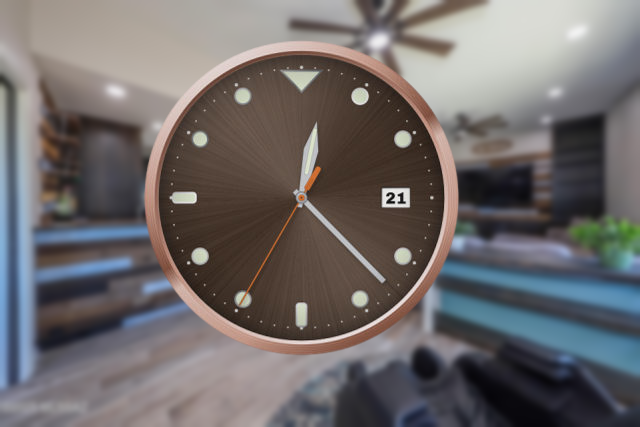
12:22:35
